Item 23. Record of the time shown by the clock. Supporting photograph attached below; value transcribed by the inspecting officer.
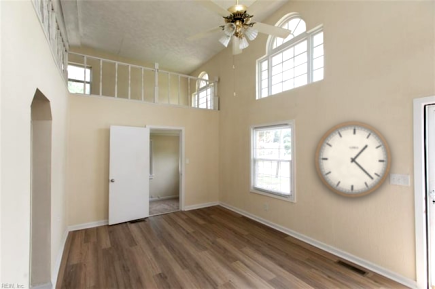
1:22
